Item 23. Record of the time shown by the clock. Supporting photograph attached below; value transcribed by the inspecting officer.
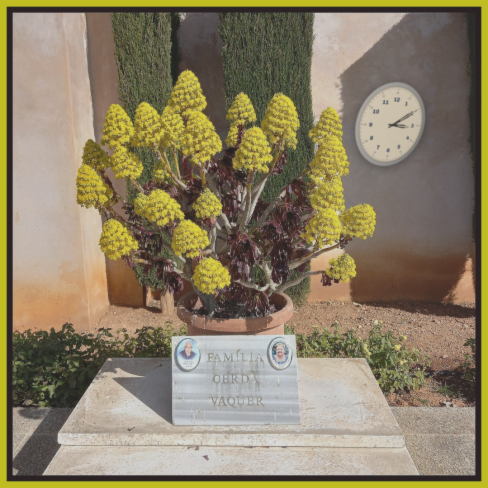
3:10
